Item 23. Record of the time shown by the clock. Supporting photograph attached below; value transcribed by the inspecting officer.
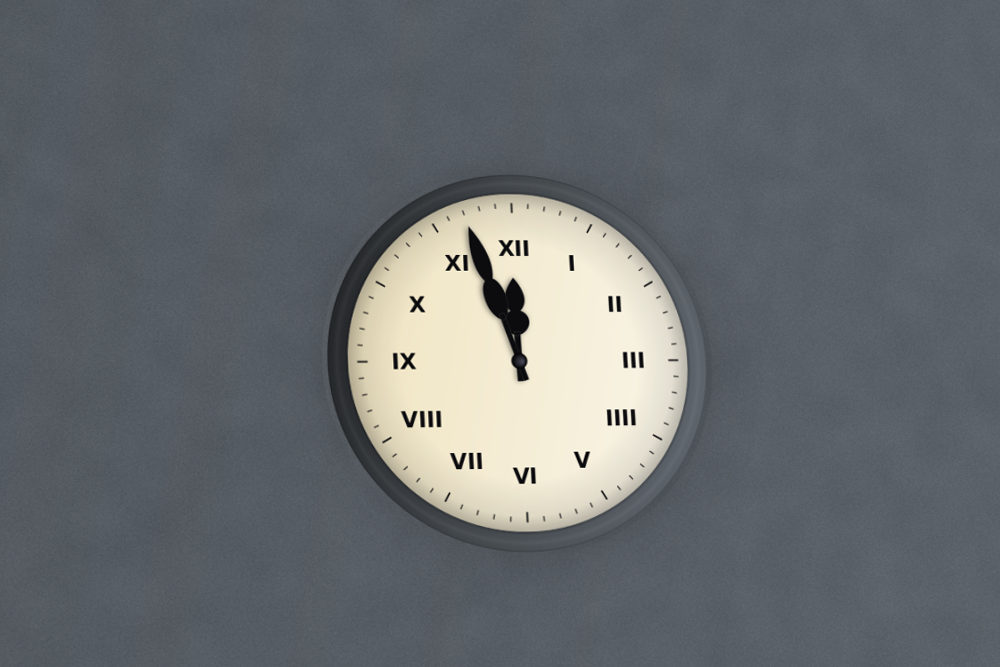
11:57
